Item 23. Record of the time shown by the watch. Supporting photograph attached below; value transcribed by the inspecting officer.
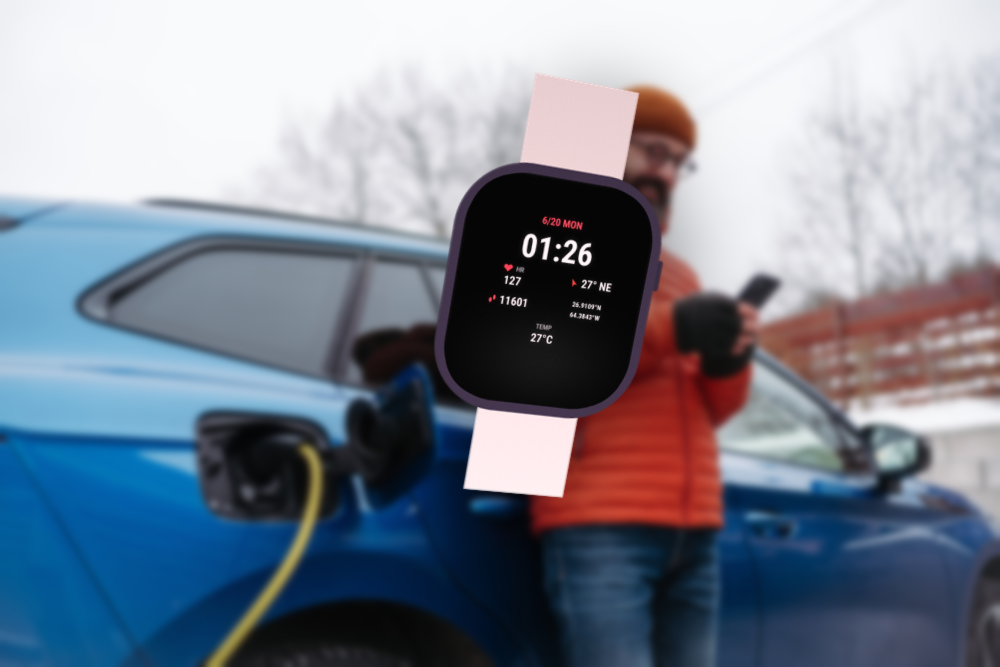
1:26
